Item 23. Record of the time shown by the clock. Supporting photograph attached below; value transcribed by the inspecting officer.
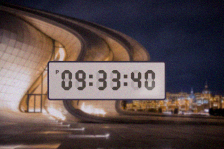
9:33:40
